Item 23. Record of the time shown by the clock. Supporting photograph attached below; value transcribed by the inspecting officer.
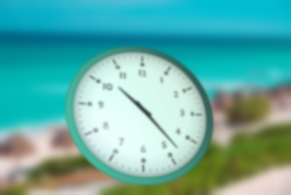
10:23
